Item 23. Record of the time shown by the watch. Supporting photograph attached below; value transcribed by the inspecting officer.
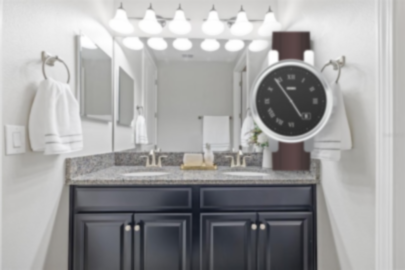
4:54
